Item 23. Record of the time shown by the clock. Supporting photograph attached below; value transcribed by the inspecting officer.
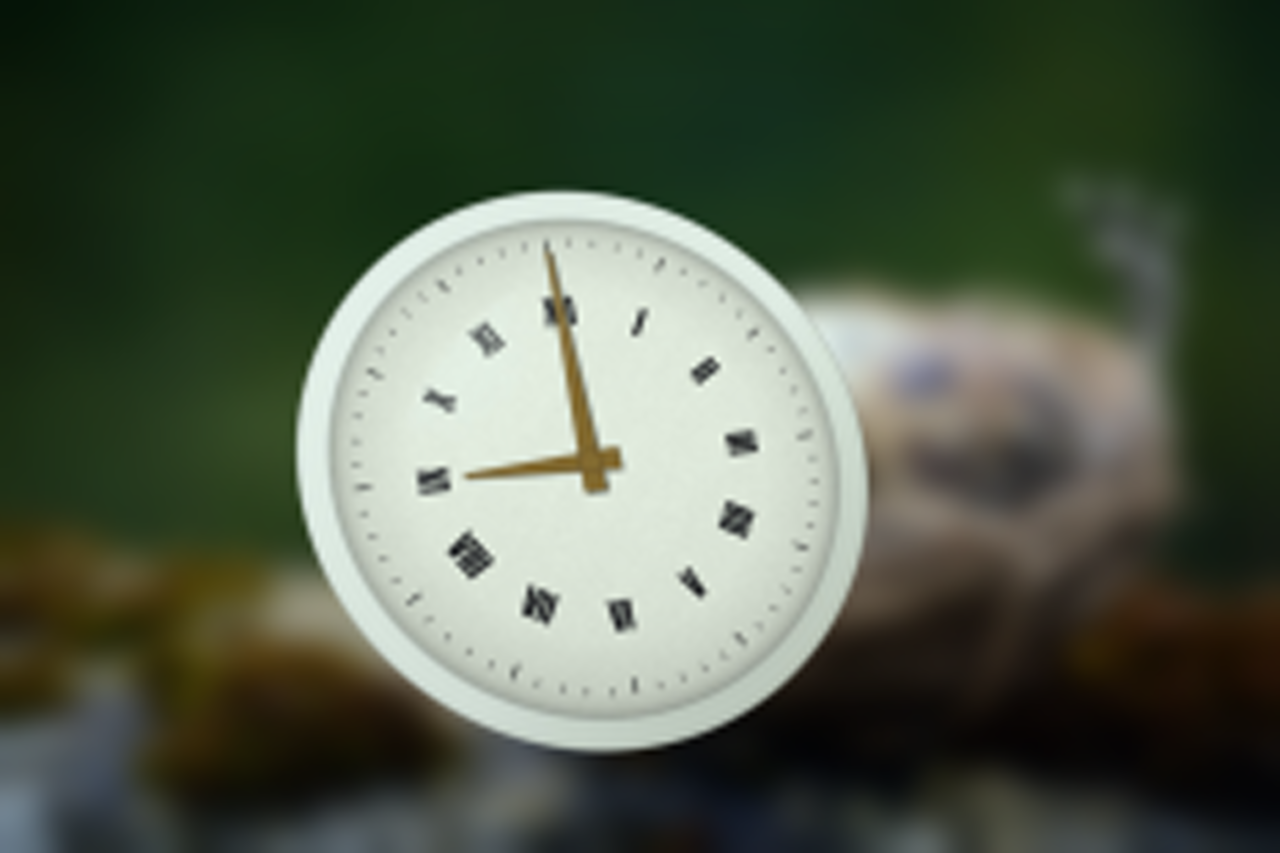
9:00
